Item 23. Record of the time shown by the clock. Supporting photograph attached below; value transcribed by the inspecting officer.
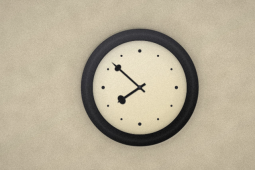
7:52
